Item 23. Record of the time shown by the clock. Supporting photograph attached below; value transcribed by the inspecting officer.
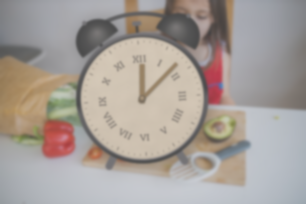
12:08
